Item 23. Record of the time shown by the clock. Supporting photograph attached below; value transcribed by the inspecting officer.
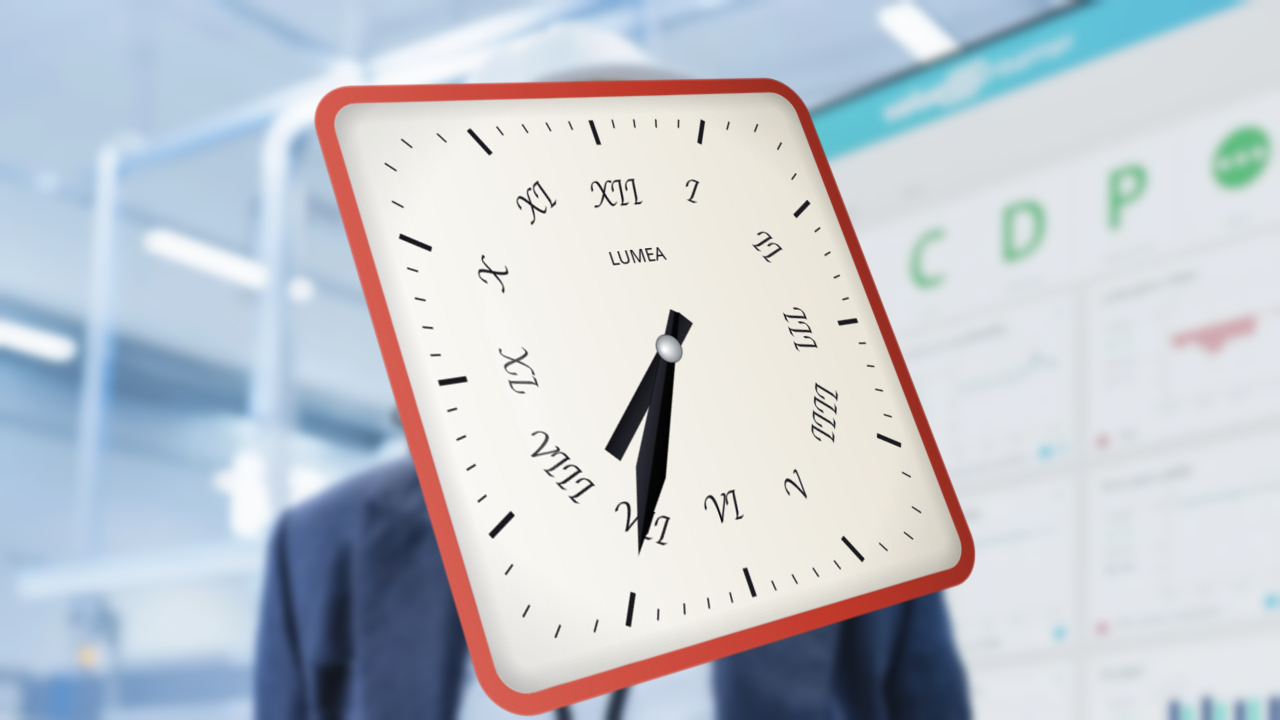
7:35
